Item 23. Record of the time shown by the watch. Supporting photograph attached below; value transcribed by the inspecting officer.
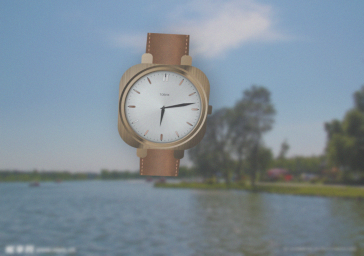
6:13
